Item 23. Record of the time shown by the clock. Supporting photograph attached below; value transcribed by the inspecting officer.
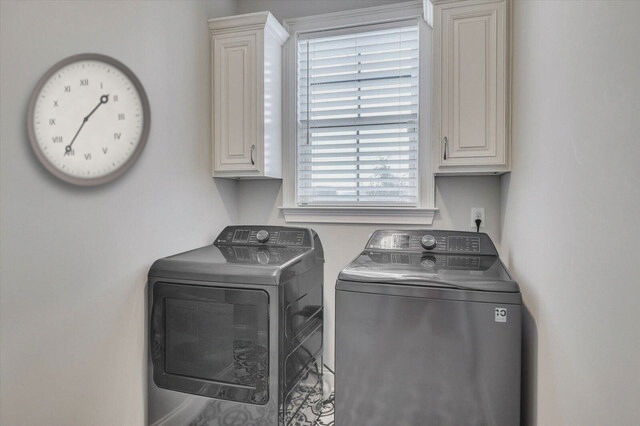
1:36
